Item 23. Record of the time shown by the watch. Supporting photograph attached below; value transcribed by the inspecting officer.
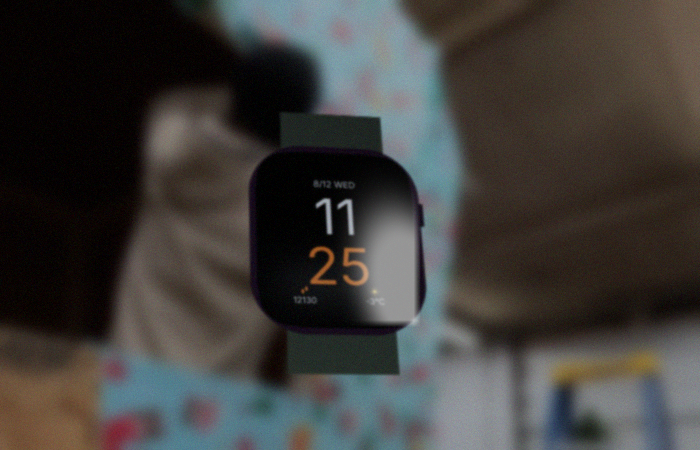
11:25
